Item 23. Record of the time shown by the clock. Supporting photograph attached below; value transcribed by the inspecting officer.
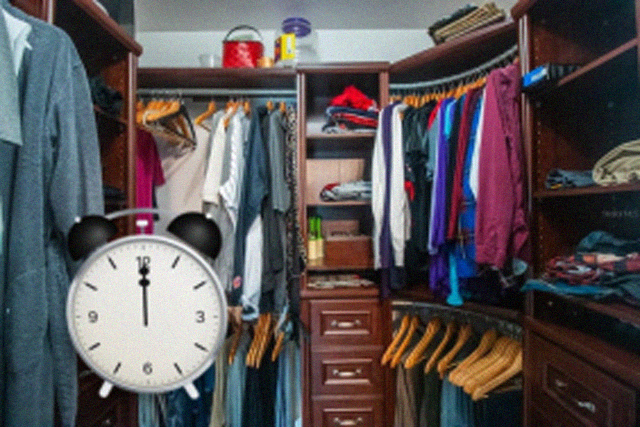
12:00
